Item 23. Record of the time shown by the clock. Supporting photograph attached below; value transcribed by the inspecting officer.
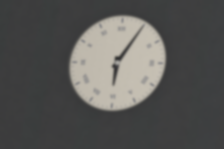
6:05
